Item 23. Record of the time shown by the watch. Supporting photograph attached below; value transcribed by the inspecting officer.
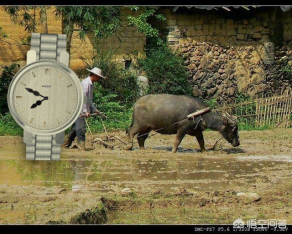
7:49
